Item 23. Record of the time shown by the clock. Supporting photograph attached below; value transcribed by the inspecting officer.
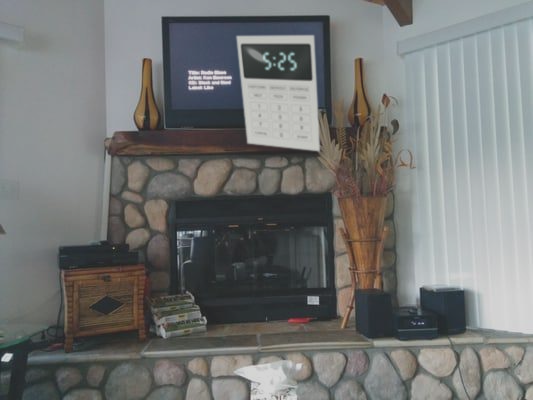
5:25
